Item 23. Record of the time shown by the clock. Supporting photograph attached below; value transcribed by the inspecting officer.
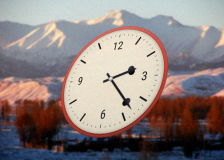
2:23
